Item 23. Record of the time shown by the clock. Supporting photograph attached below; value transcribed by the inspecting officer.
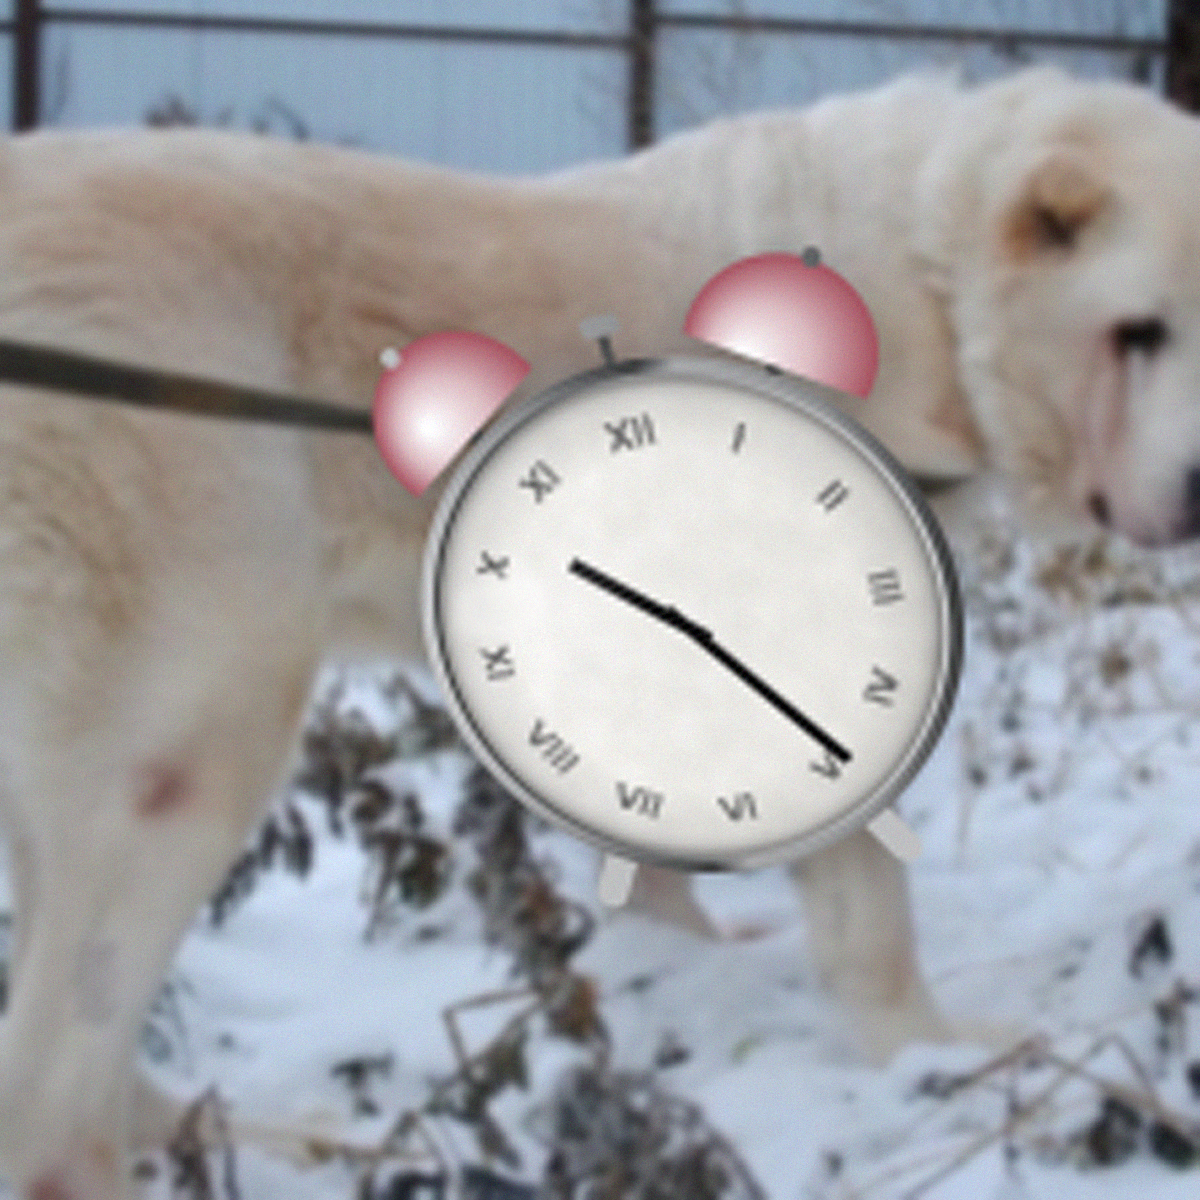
10:24
